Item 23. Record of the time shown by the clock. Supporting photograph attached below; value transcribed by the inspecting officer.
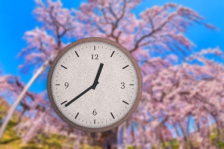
12:39
